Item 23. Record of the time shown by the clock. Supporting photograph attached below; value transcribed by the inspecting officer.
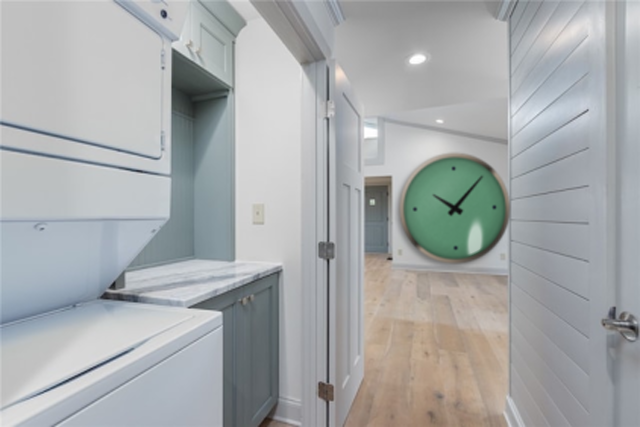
10:07
